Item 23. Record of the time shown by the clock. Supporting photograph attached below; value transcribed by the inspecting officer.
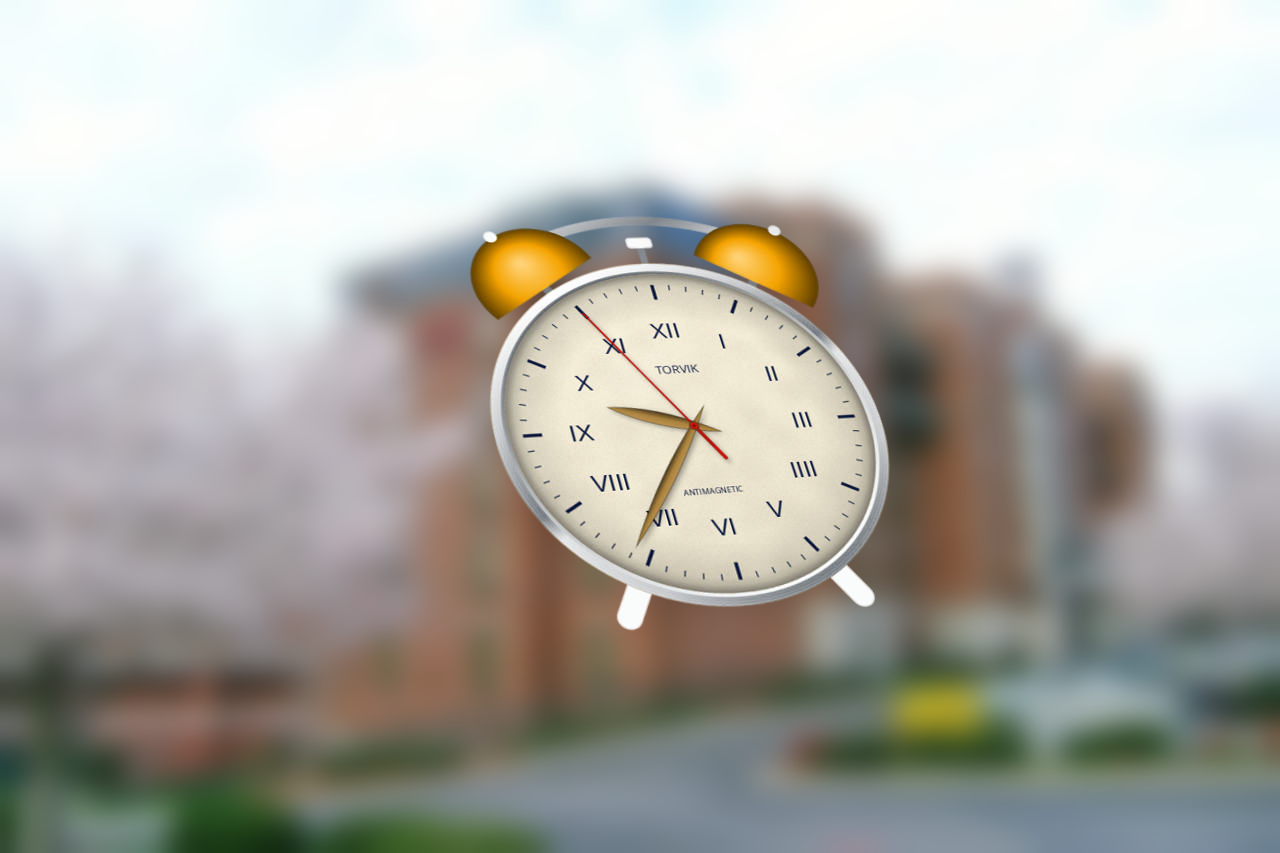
9:35:55
